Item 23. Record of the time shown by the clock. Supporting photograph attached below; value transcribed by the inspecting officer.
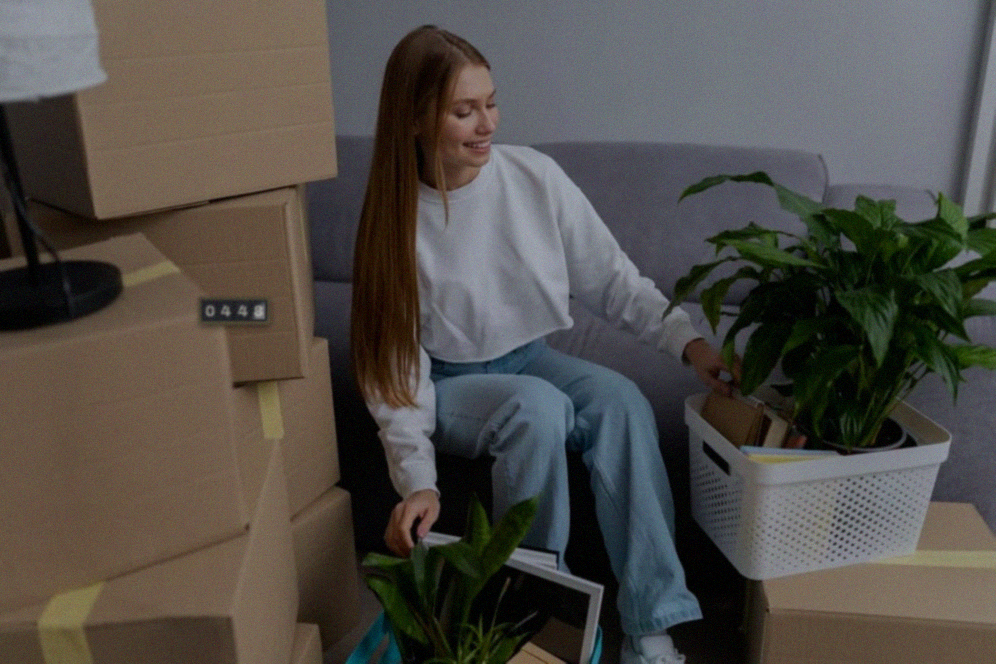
4:48
